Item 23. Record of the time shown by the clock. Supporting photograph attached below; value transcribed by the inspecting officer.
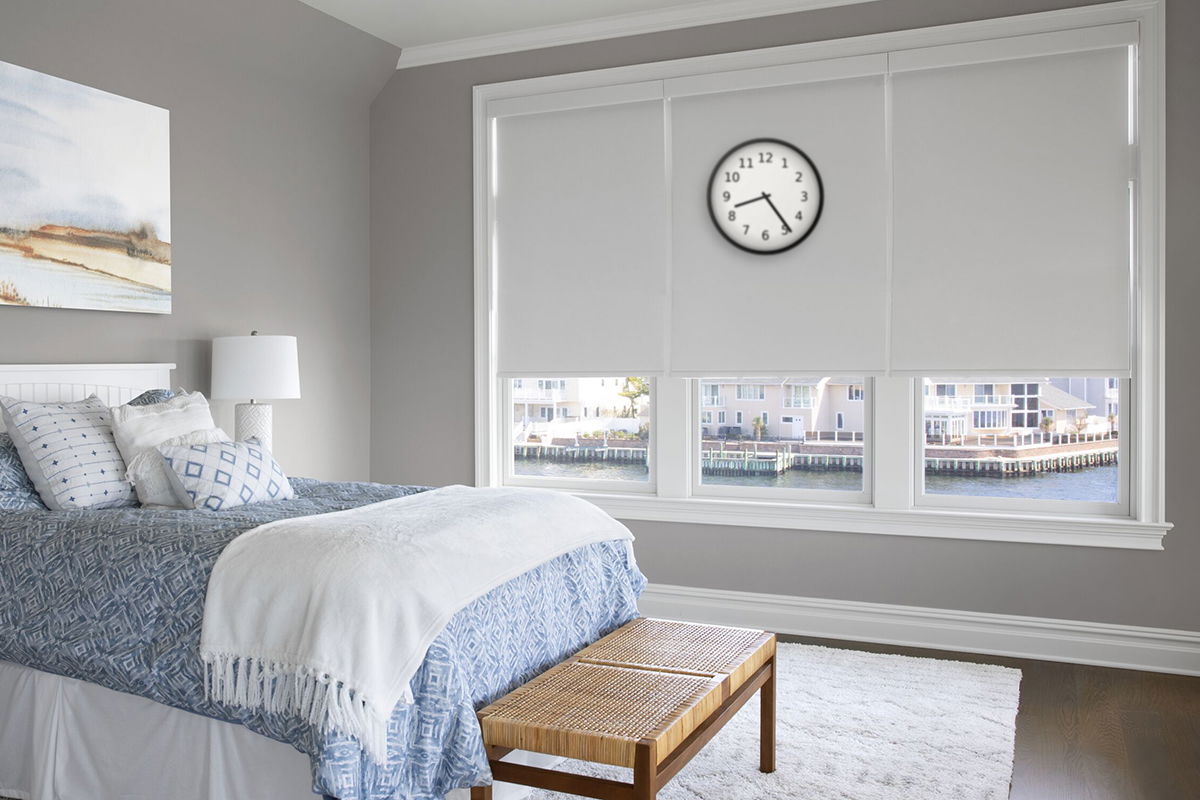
8:24
